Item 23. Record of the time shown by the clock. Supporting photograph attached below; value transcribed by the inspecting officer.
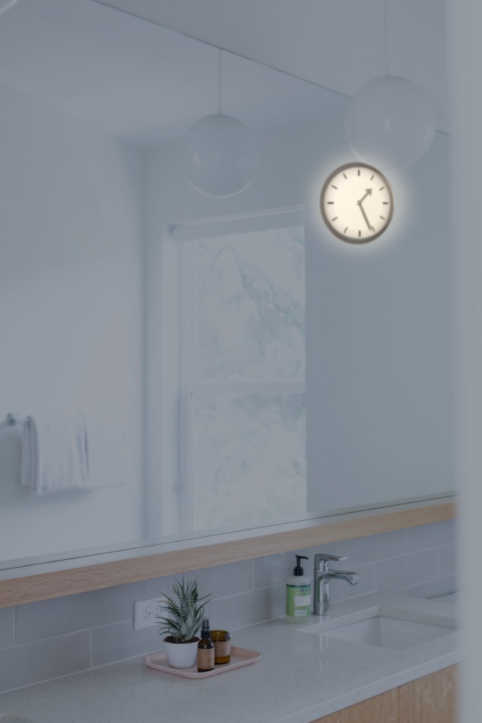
1:26
